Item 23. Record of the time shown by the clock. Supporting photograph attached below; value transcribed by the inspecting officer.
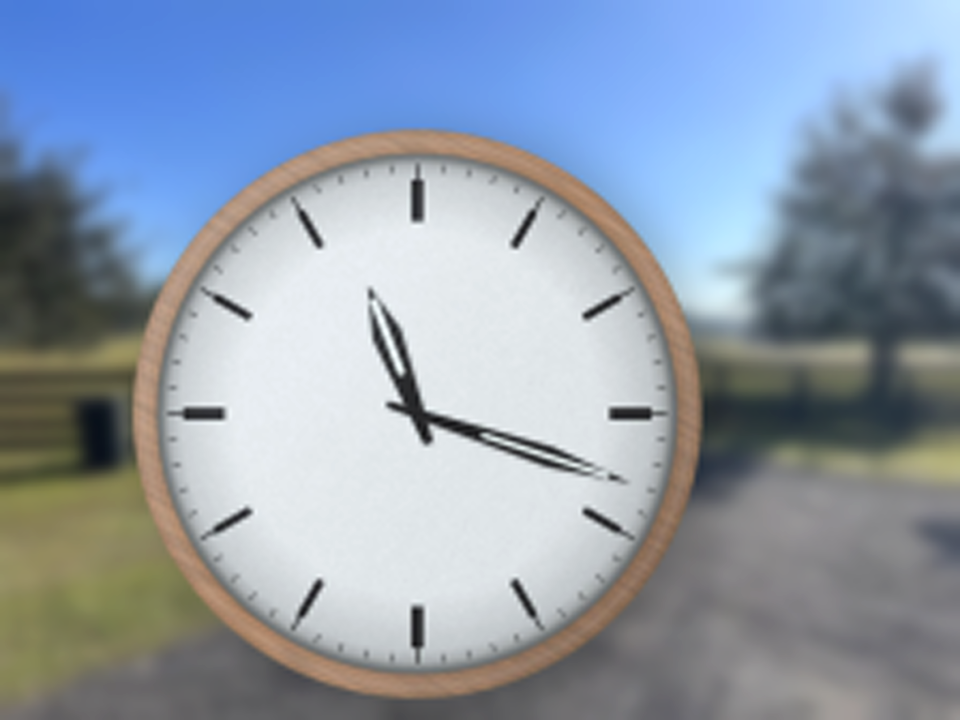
11:18
